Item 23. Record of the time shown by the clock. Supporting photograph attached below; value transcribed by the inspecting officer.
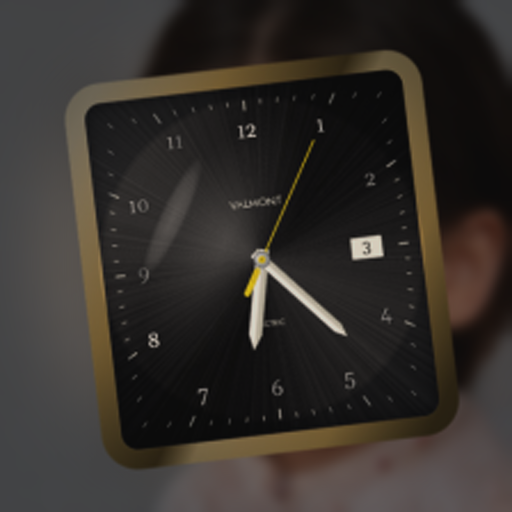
6:23:05
